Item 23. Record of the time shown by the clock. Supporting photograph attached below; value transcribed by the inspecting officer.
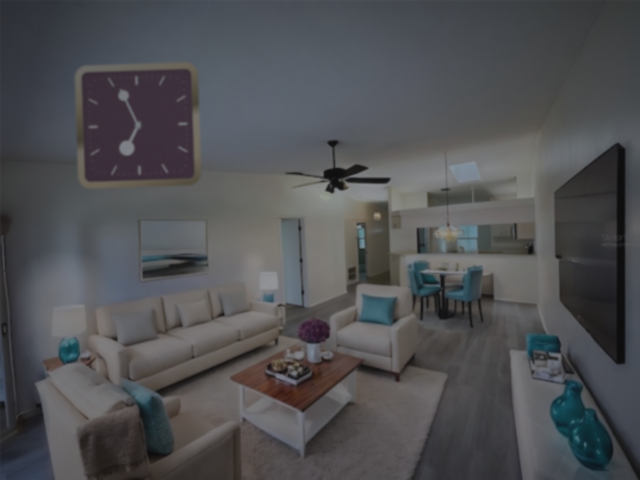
6:56
